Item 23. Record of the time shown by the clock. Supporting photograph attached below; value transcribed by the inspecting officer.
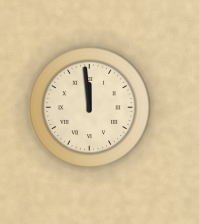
11:59
